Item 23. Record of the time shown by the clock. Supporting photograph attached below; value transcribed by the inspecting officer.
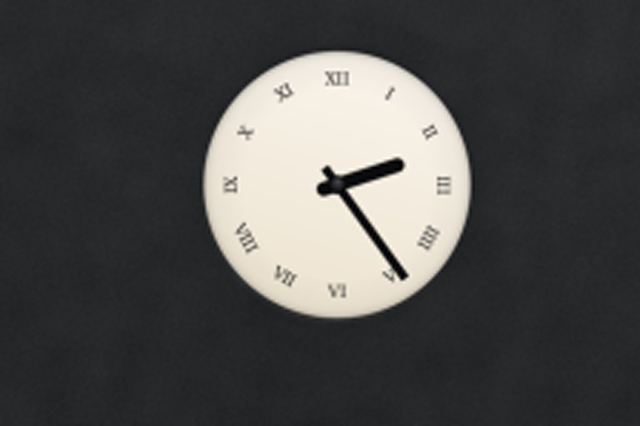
2:24
